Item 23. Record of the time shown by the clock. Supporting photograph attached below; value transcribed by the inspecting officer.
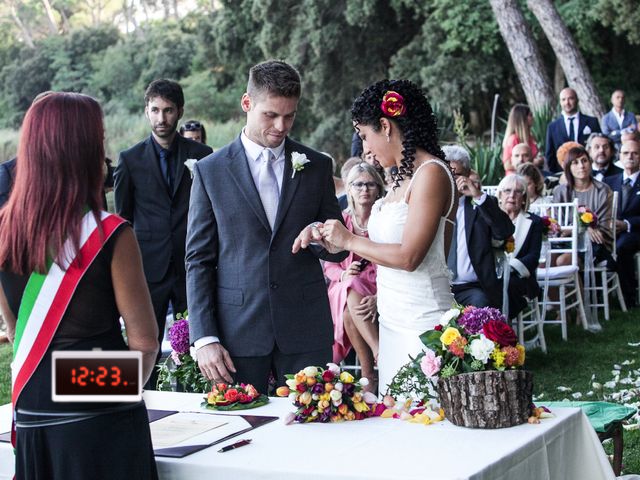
12:23
